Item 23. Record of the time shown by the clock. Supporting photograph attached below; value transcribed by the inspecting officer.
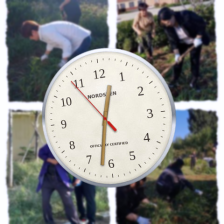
12:31:54
